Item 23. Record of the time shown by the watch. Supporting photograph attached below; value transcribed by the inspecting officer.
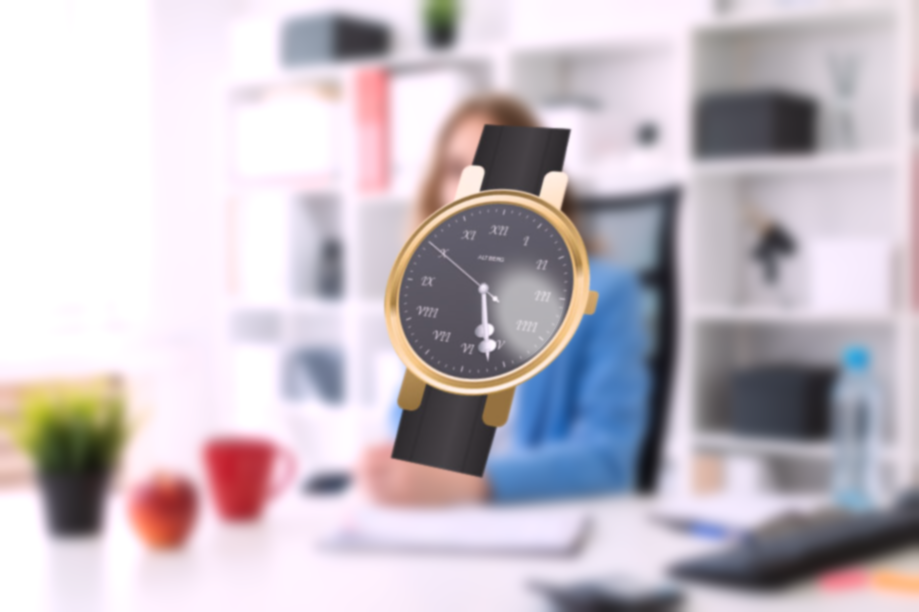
5:26:50
